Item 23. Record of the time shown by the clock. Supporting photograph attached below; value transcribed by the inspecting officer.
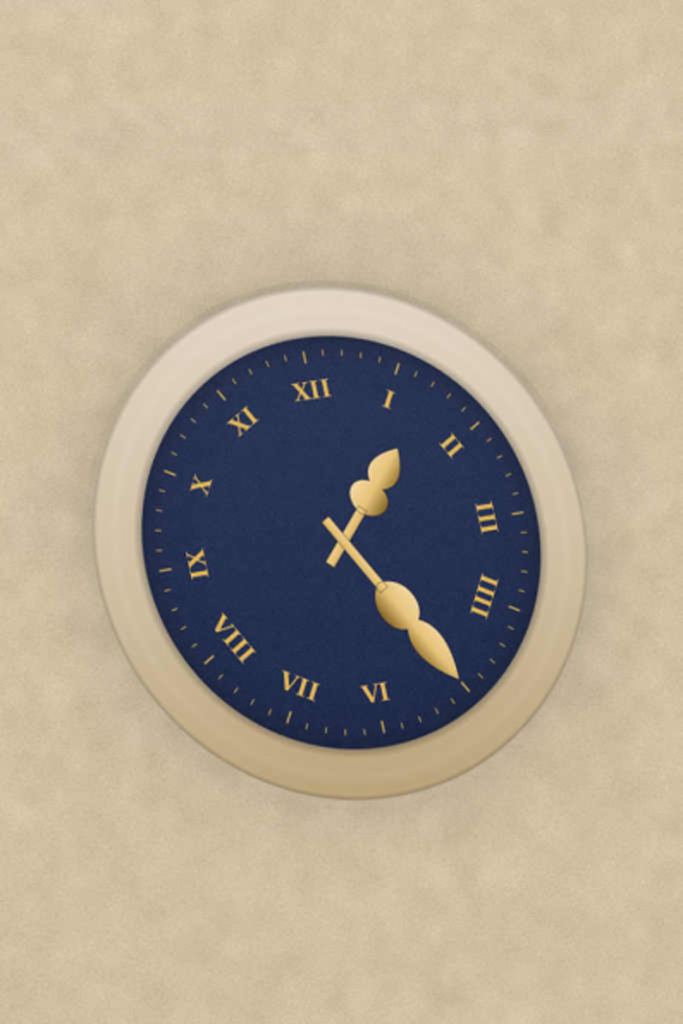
1:25
